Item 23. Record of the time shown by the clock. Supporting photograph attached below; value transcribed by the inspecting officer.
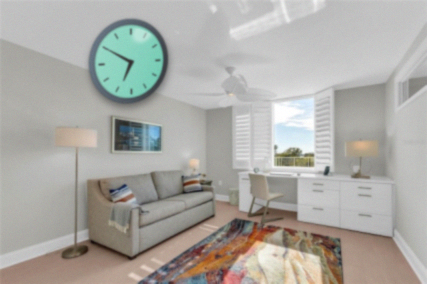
6:50
